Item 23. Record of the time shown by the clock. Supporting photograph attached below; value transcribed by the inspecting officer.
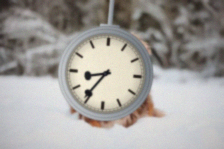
8:36
